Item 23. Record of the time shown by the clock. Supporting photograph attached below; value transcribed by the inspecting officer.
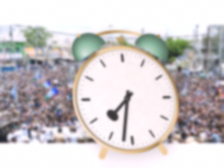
7:32
